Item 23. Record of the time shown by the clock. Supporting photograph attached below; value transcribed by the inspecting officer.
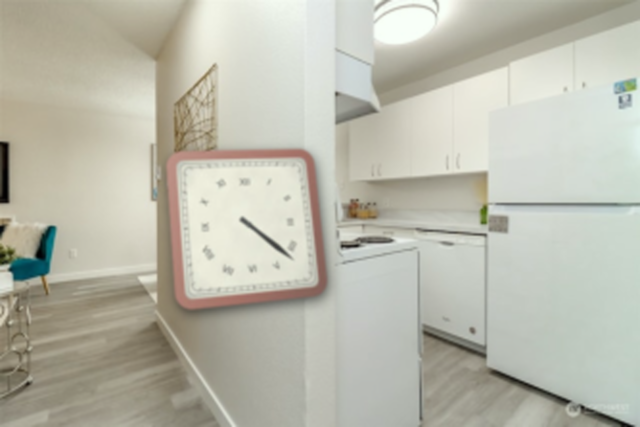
4:22
